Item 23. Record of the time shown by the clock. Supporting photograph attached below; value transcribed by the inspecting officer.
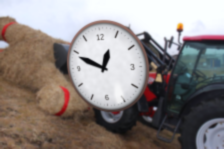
12:49
